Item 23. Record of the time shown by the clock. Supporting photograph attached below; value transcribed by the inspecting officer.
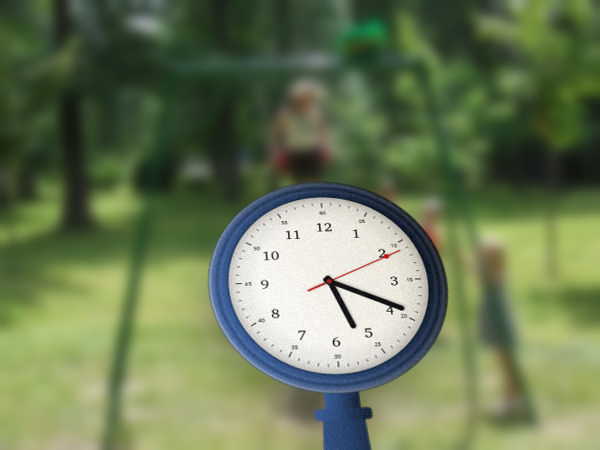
5:19:11
